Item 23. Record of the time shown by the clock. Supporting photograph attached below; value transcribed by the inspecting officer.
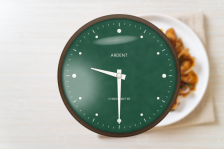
9:30
